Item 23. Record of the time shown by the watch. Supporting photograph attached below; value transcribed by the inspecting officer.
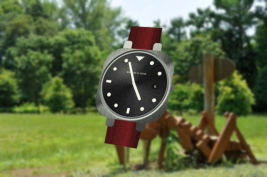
4:56
